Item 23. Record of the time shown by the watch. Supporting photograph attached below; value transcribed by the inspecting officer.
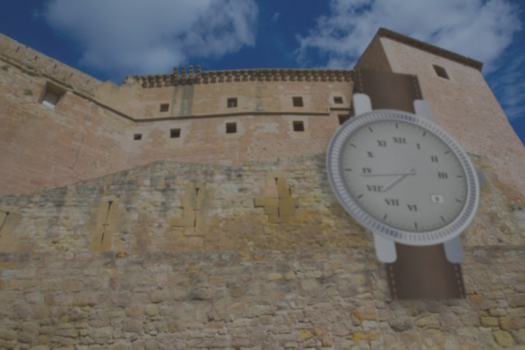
7:44
